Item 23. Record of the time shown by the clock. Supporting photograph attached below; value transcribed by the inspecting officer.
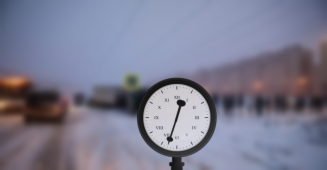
12:33
